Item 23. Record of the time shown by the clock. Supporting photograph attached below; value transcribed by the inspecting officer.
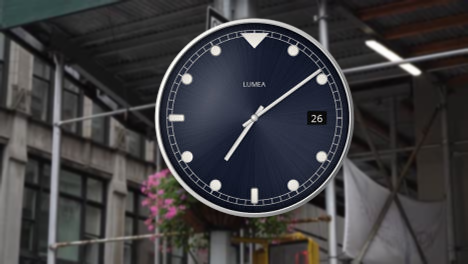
7:09
